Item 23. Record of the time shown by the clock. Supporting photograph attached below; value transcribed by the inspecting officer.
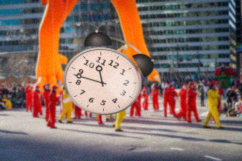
10:43
